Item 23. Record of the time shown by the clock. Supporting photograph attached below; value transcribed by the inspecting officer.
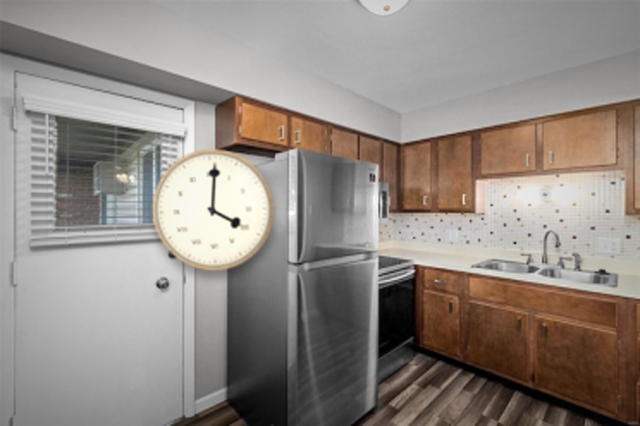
4:01
